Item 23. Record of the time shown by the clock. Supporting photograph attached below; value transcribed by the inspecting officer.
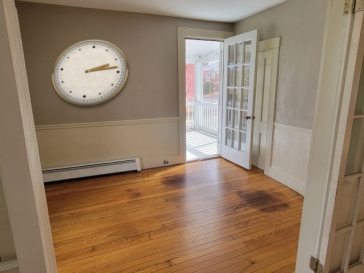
2:13
